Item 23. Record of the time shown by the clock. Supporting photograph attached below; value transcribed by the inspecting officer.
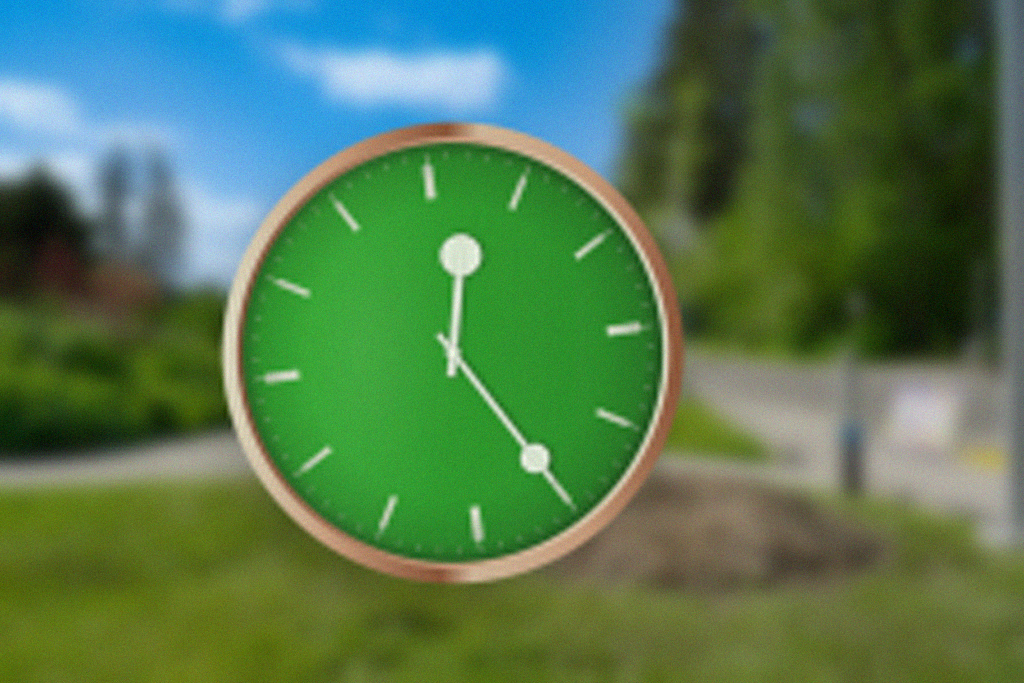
12:25
